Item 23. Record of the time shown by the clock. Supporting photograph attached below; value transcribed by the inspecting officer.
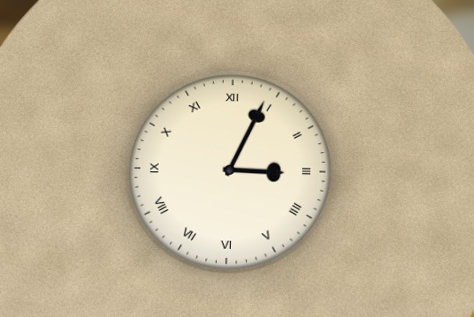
3:04
